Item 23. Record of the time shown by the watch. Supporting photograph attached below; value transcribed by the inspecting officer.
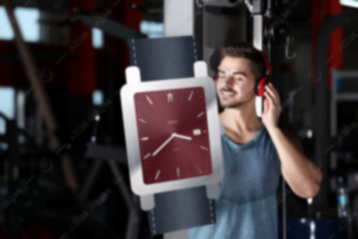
3:39
